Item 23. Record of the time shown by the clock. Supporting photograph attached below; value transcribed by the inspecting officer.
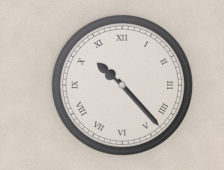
10:23
